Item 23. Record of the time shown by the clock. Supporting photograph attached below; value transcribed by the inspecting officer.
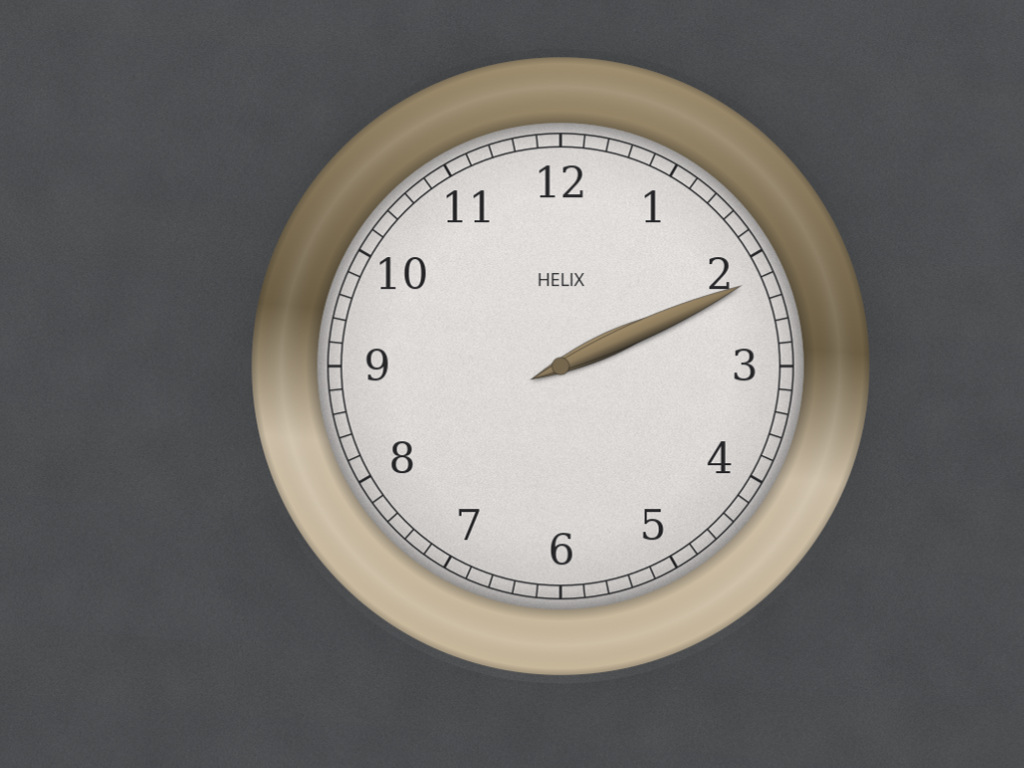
2:11
